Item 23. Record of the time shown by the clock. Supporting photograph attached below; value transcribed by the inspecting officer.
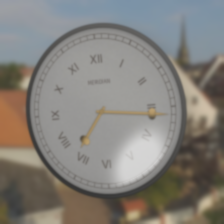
7:16
